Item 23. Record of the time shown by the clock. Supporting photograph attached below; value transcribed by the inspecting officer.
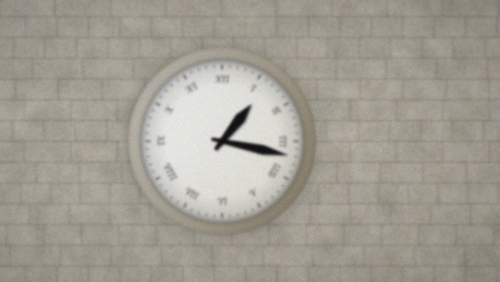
1:17
